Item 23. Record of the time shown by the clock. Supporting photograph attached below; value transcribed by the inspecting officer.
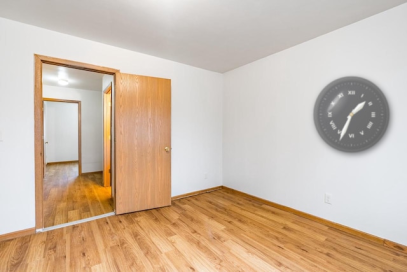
1:34
